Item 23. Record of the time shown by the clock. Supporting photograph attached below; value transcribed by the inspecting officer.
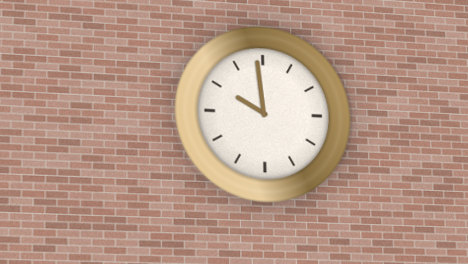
9:59
